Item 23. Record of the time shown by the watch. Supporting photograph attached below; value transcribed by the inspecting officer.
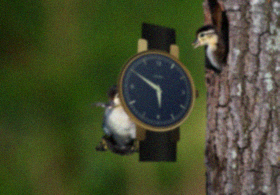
5:50
